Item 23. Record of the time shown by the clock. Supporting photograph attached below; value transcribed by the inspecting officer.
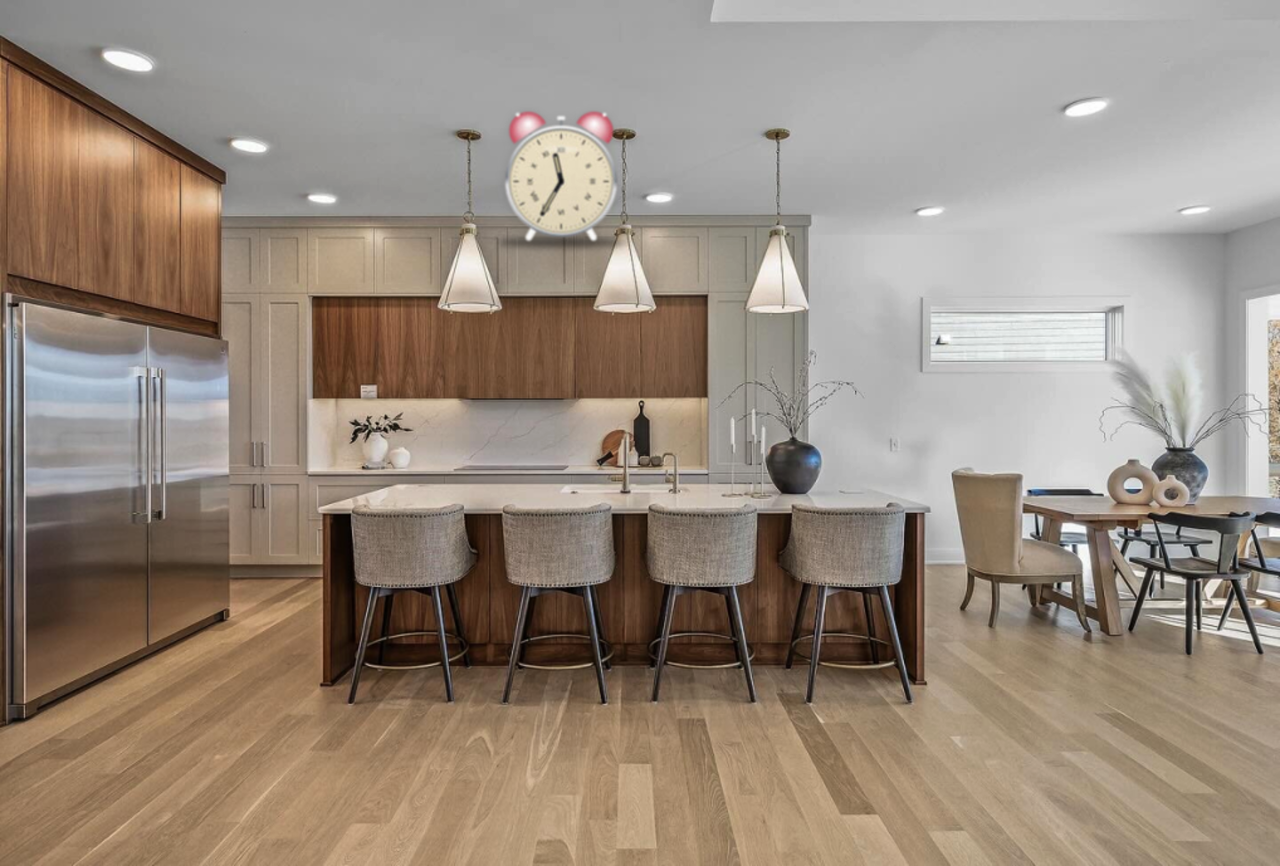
11:35
